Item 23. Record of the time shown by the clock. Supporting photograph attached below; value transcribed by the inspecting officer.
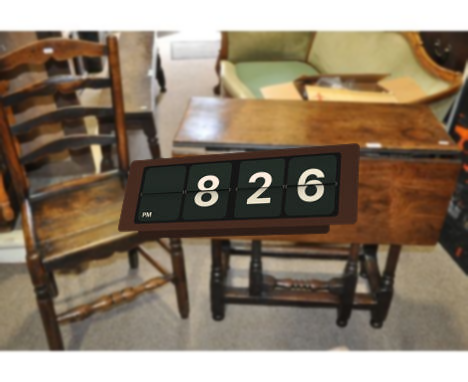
8:26
